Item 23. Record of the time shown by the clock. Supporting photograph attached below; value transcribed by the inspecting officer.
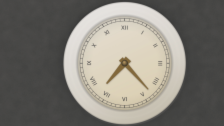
7:23
